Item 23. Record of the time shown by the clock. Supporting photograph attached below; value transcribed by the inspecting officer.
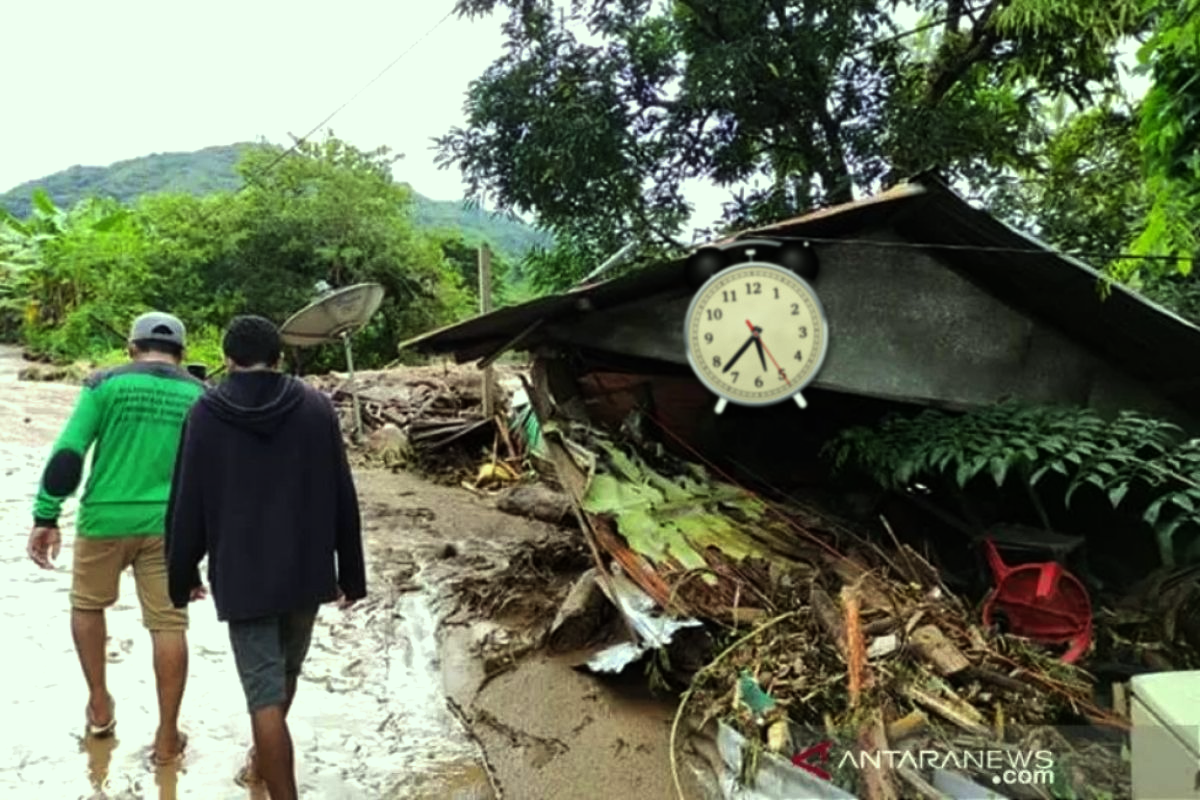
5:37:25
